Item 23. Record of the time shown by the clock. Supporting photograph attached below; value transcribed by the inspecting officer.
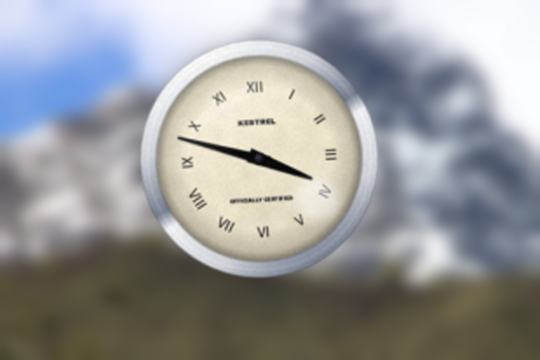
3:48
